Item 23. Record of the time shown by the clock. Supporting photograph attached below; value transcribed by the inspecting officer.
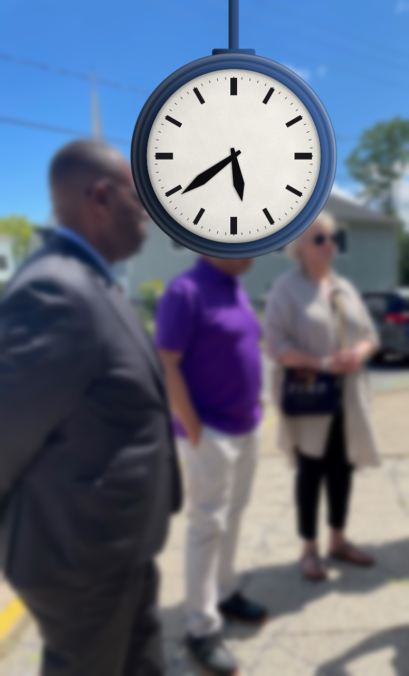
5:39
